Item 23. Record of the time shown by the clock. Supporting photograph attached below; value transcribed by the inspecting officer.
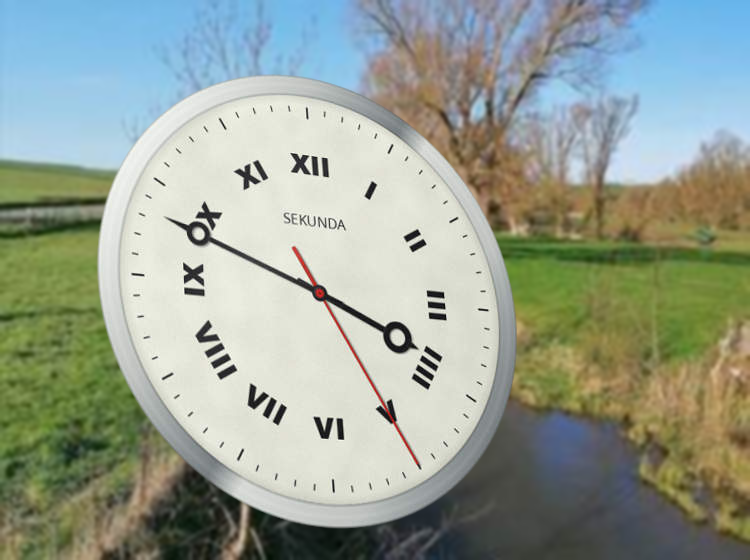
3:48:25
